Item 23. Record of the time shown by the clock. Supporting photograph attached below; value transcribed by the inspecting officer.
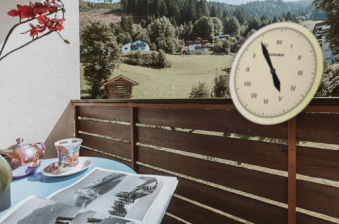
4:54
